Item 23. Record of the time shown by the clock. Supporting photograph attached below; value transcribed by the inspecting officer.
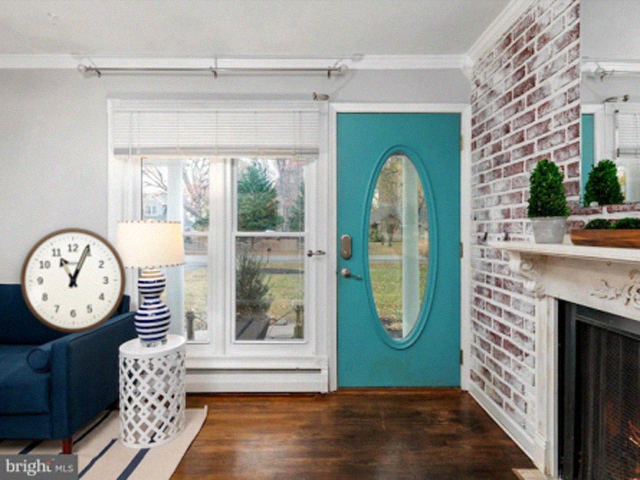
11:04
